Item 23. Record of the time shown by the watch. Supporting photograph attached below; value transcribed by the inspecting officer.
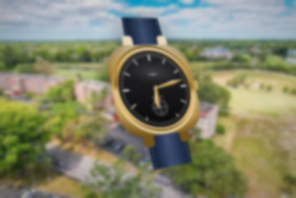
6:13
